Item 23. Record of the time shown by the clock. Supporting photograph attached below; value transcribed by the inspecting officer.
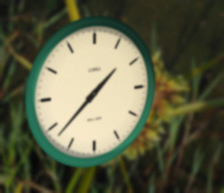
1:38
